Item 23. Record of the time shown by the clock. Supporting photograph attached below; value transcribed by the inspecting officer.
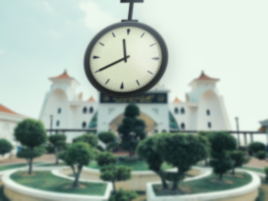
11:40
